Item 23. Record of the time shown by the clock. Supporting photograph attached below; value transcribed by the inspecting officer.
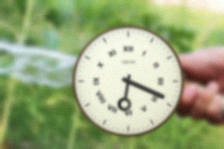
6:19
